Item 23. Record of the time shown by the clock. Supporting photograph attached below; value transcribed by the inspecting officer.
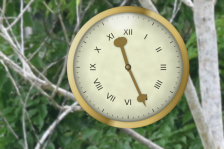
11:26
